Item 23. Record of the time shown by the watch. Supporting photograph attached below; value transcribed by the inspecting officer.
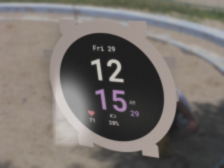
12:15
